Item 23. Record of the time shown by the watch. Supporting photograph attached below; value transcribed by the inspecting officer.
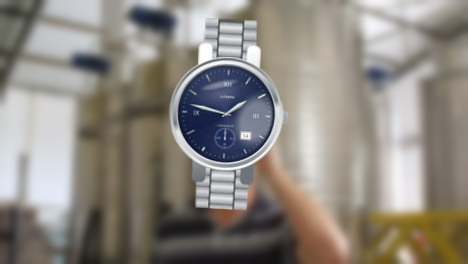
1:47
